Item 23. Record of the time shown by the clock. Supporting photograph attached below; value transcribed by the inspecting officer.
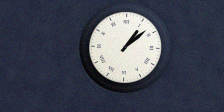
1:08
